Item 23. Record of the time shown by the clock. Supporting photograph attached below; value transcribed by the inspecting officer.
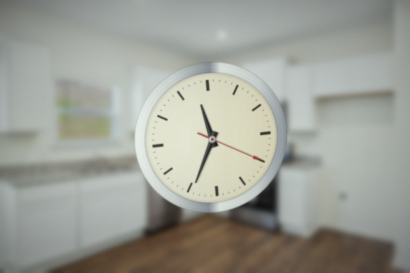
11:34:20
